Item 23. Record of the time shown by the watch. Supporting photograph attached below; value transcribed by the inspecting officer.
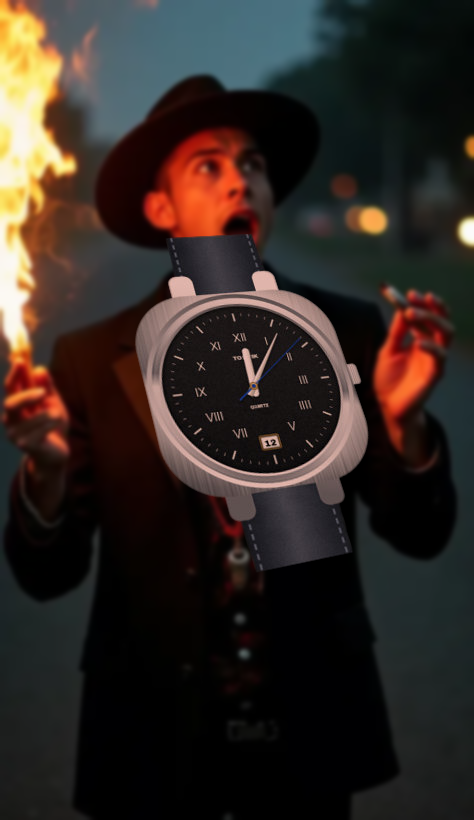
12:06:09
